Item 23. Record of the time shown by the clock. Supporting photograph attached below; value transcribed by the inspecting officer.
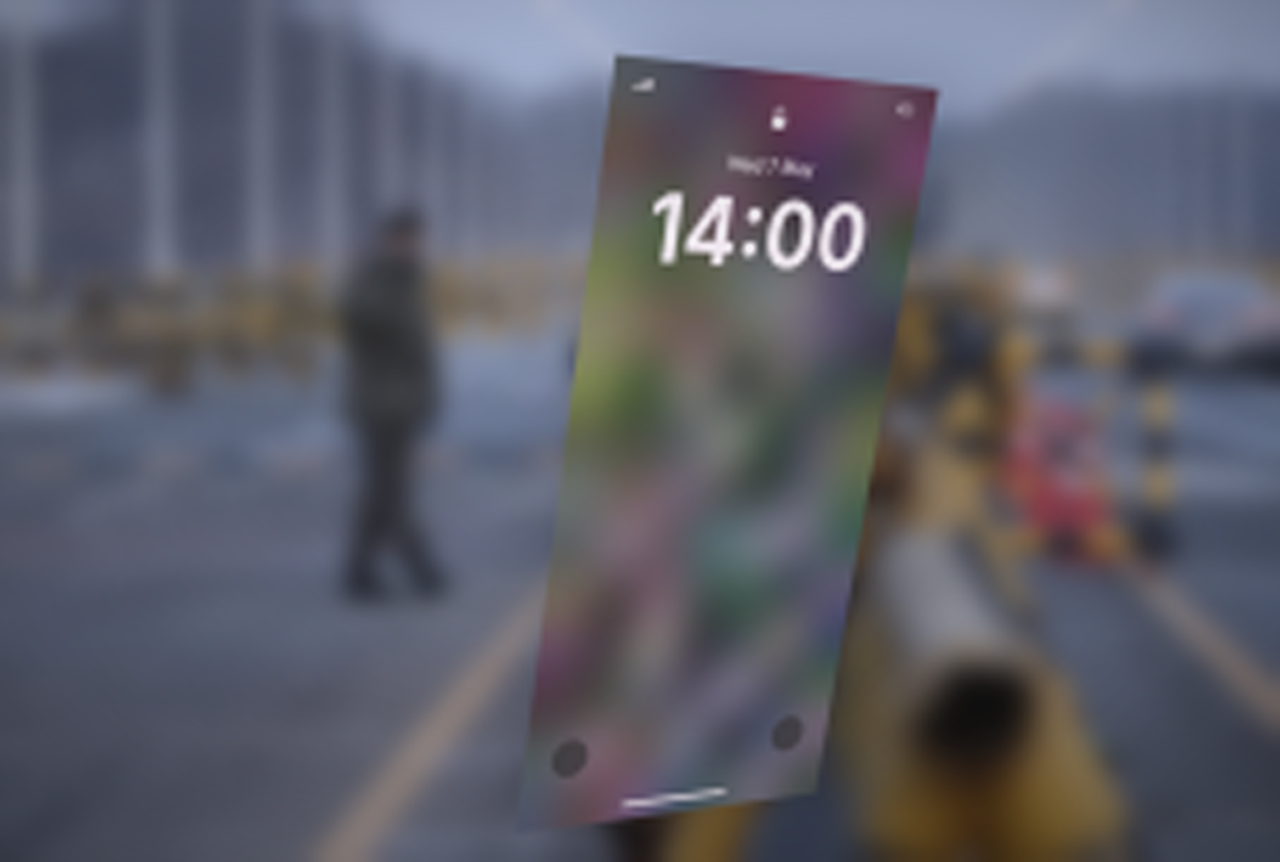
14:00
